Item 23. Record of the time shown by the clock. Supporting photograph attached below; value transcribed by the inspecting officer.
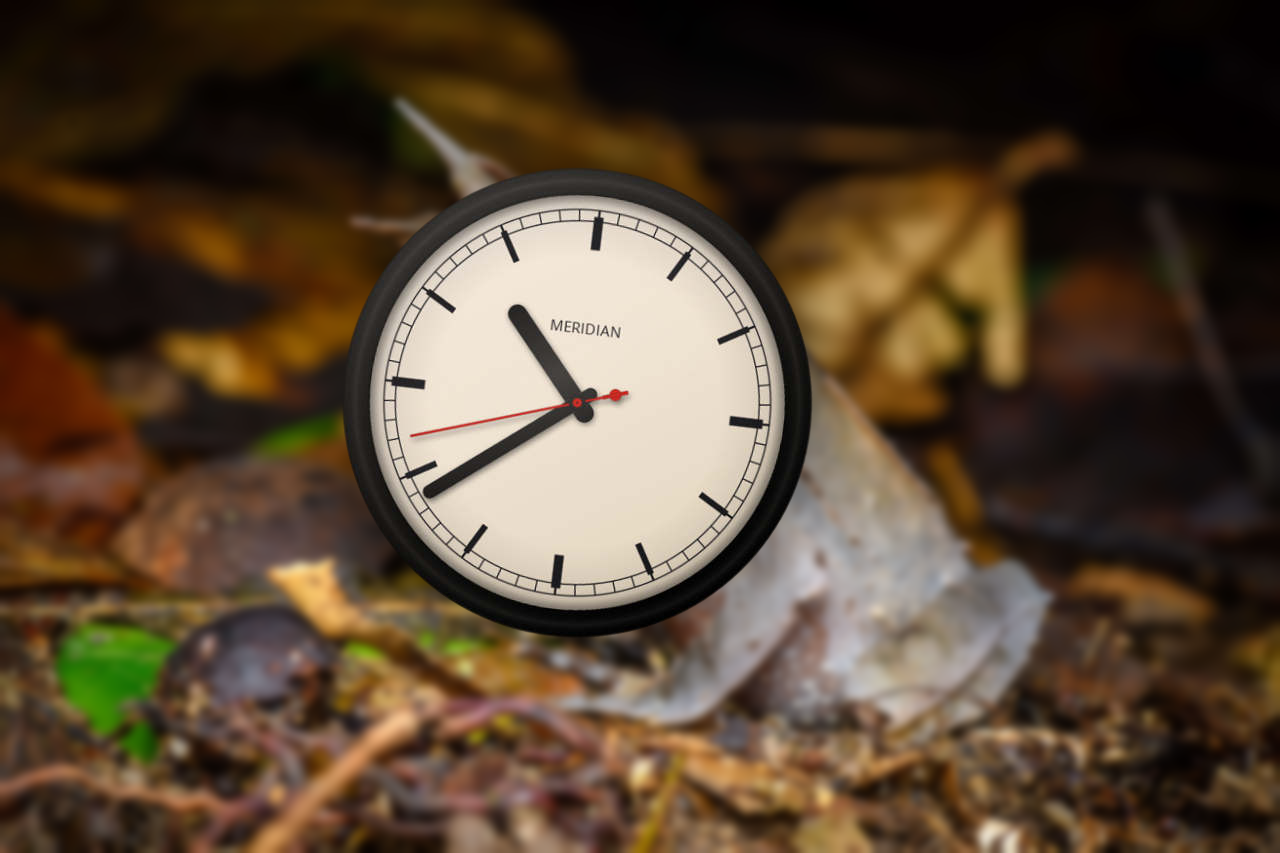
10:38:42
